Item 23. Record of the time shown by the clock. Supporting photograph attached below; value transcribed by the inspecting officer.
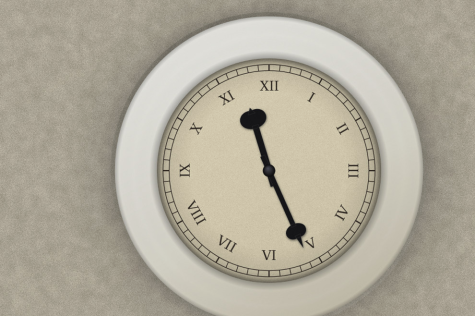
11:26
